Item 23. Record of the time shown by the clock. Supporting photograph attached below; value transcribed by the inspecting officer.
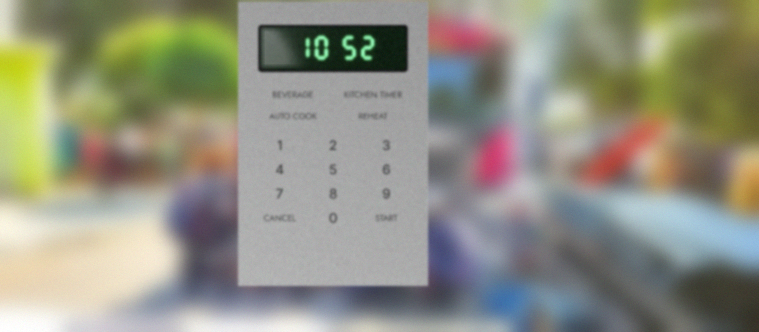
10:52
